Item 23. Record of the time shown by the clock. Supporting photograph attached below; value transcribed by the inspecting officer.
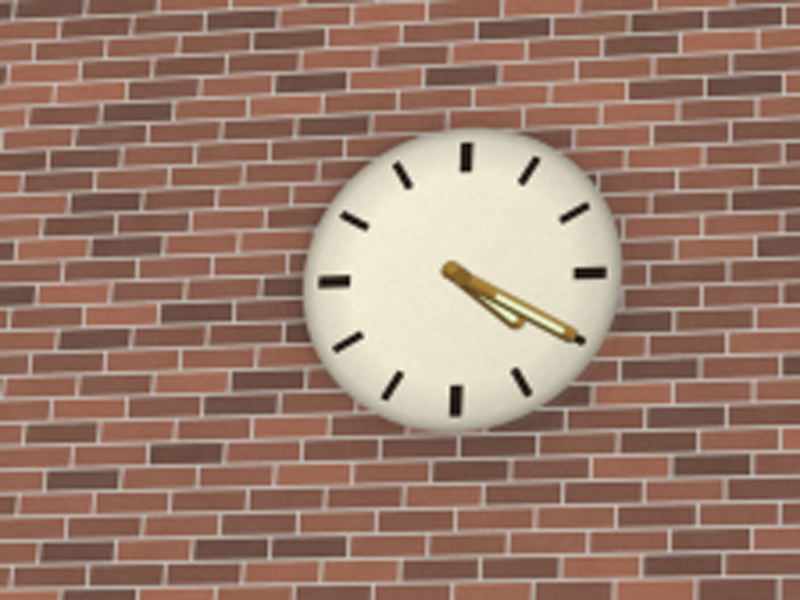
4:20
